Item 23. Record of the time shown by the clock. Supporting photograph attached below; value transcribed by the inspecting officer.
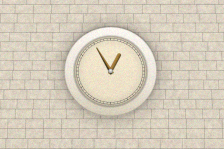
12:55
